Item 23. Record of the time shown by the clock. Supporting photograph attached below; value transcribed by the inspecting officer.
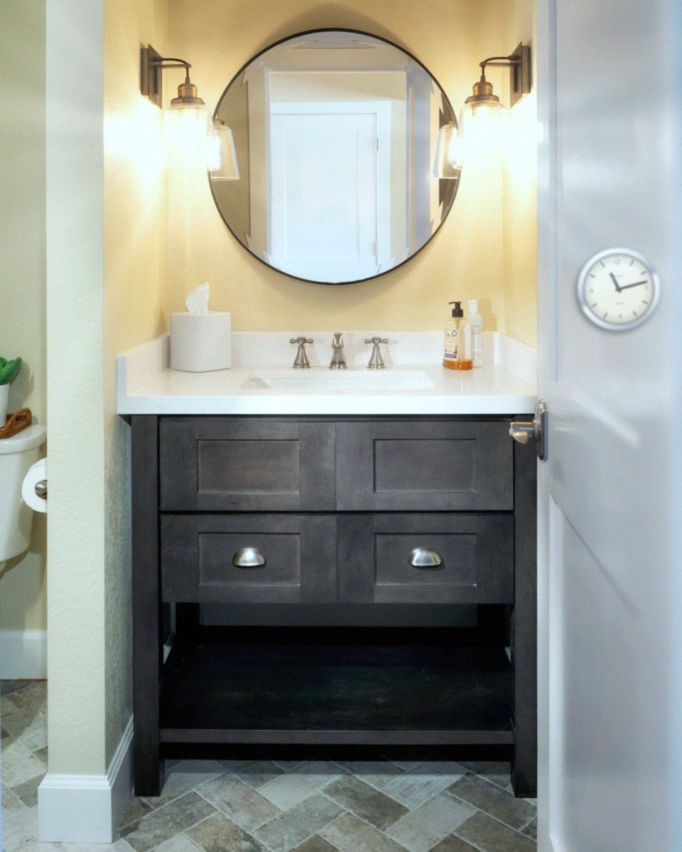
11:13
